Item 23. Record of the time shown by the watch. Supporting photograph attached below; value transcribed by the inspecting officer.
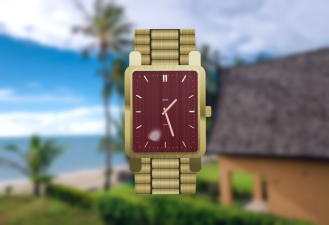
1:27
